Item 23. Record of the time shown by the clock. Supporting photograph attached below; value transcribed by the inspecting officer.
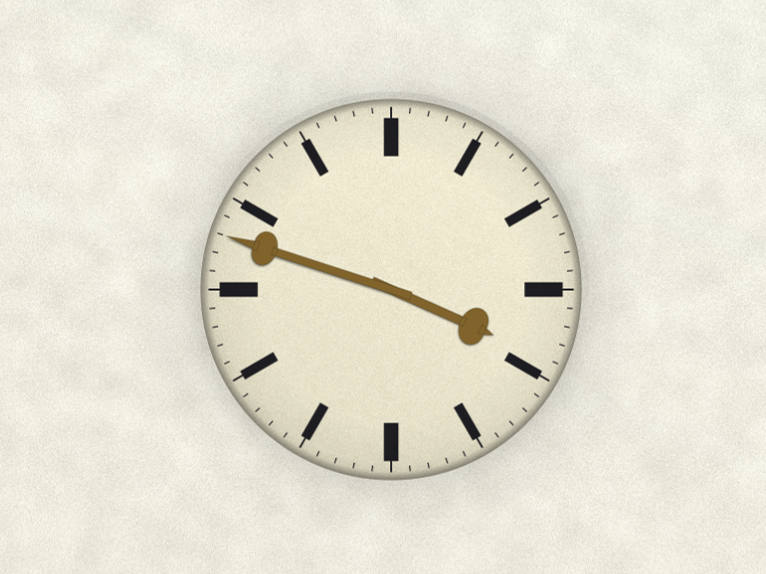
3:48
